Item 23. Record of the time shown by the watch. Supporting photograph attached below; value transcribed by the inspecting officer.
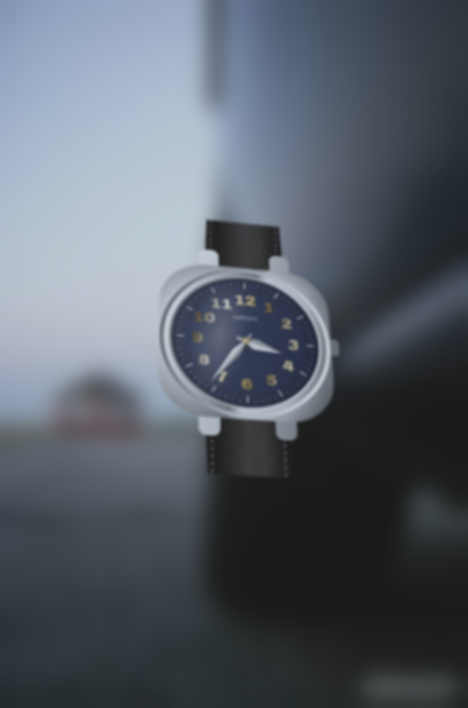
3:36
